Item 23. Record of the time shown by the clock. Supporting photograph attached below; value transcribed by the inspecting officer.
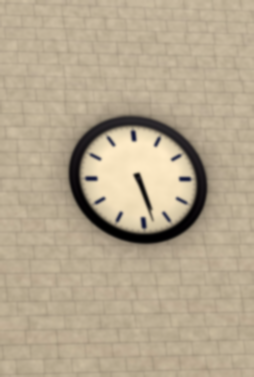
5:28
